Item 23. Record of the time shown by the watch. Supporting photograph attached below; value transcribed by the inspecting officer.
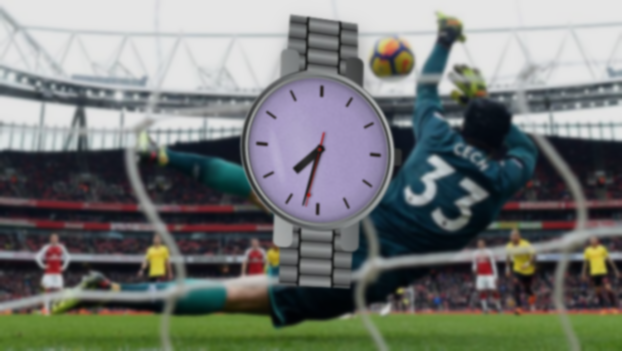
7:32:32
